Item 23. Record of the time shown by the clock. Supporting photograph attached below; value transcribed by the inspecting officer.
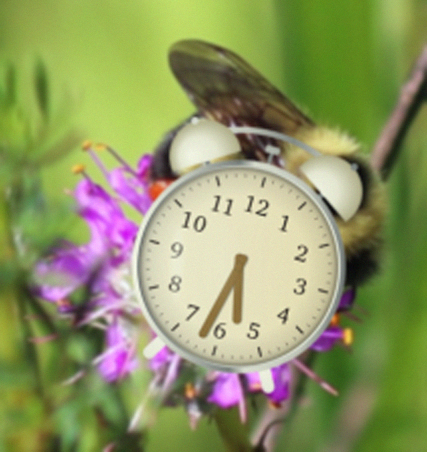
5:32
